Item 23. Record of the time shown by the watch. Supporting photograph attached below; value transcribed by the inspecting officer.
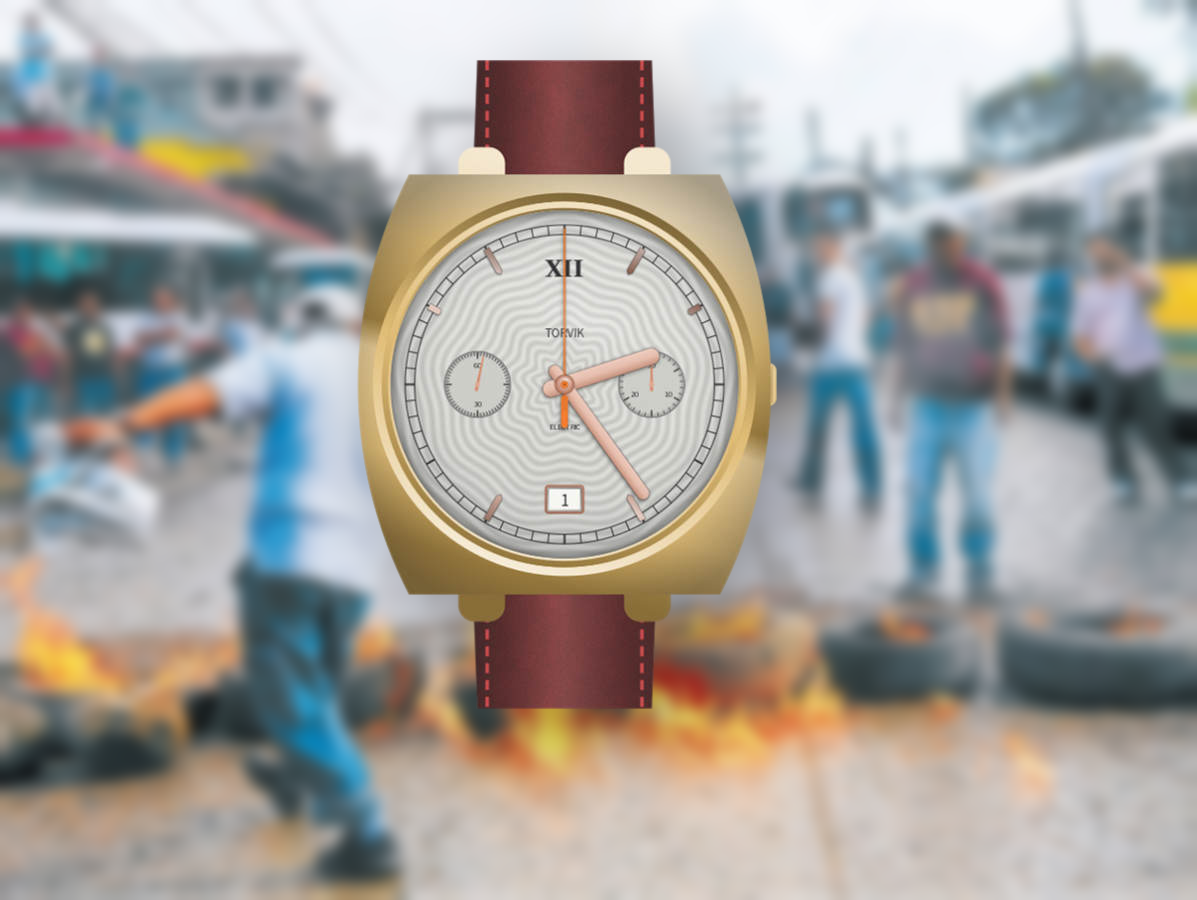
2:24:02
